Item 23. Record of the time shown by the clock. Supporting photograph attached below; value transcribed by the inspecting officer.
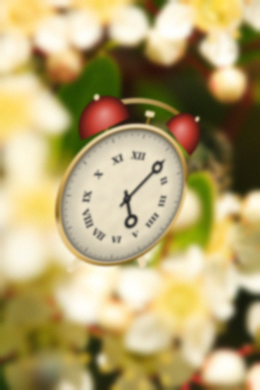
5:06
